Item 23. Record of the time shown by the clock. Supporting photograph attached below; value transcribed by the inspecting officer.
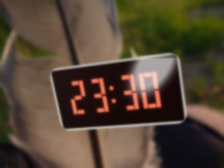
23:30
